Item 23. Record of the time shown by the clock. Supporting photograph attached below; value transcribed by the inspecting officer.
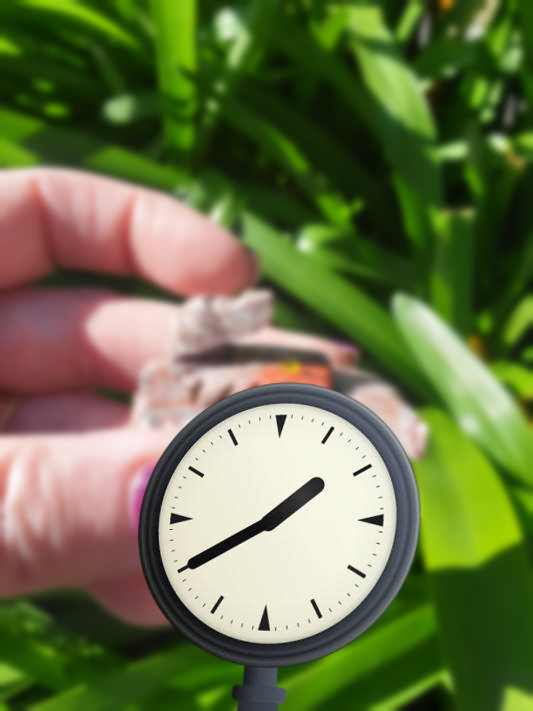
1:40
